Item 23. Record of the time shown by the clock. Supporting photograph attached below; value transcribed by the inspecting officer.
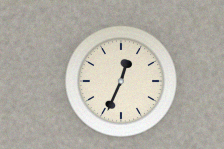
12:34
